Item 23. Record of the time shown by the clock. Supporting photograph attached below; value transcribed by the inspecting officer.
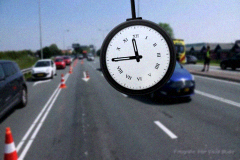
11:45
